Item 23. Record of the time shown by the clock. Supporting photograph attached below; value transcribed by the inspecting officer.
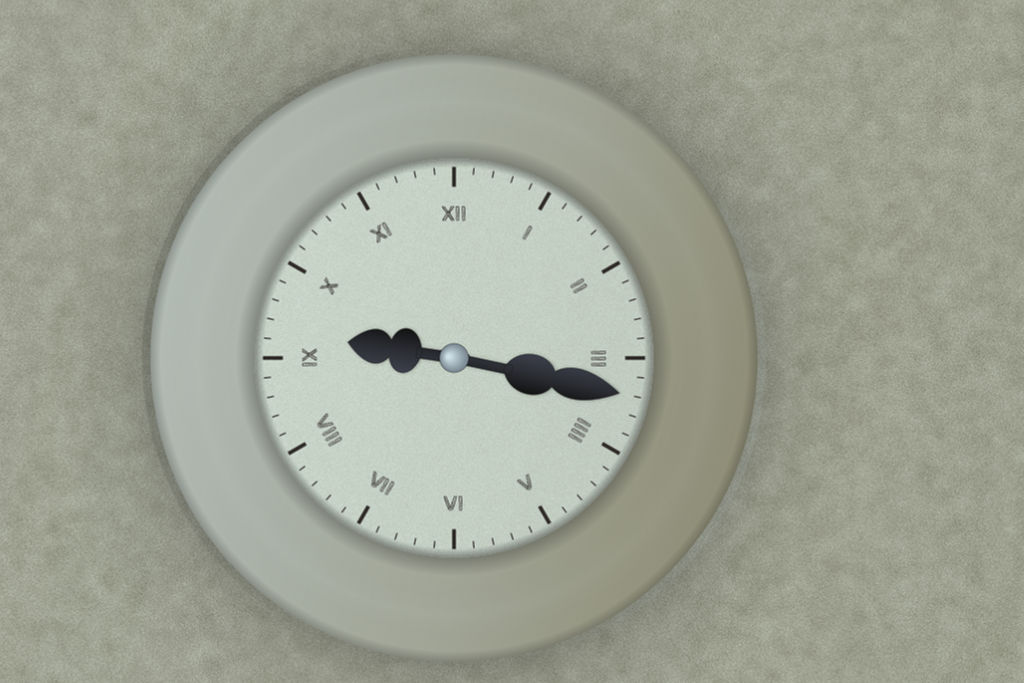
9:17
